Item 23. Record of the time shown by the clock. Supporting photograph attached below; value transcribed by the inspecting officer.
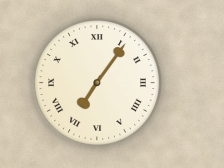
7:06
